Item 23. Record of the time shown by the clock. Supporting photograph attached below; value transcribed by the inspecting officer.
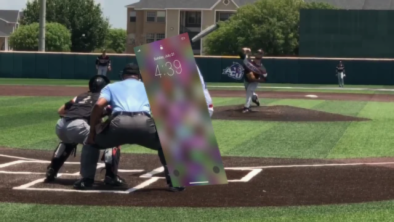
4:39
